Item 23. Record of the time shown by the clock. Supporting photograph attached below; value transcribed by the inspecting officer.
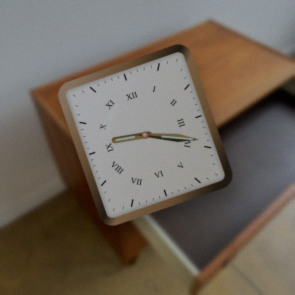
9:19
